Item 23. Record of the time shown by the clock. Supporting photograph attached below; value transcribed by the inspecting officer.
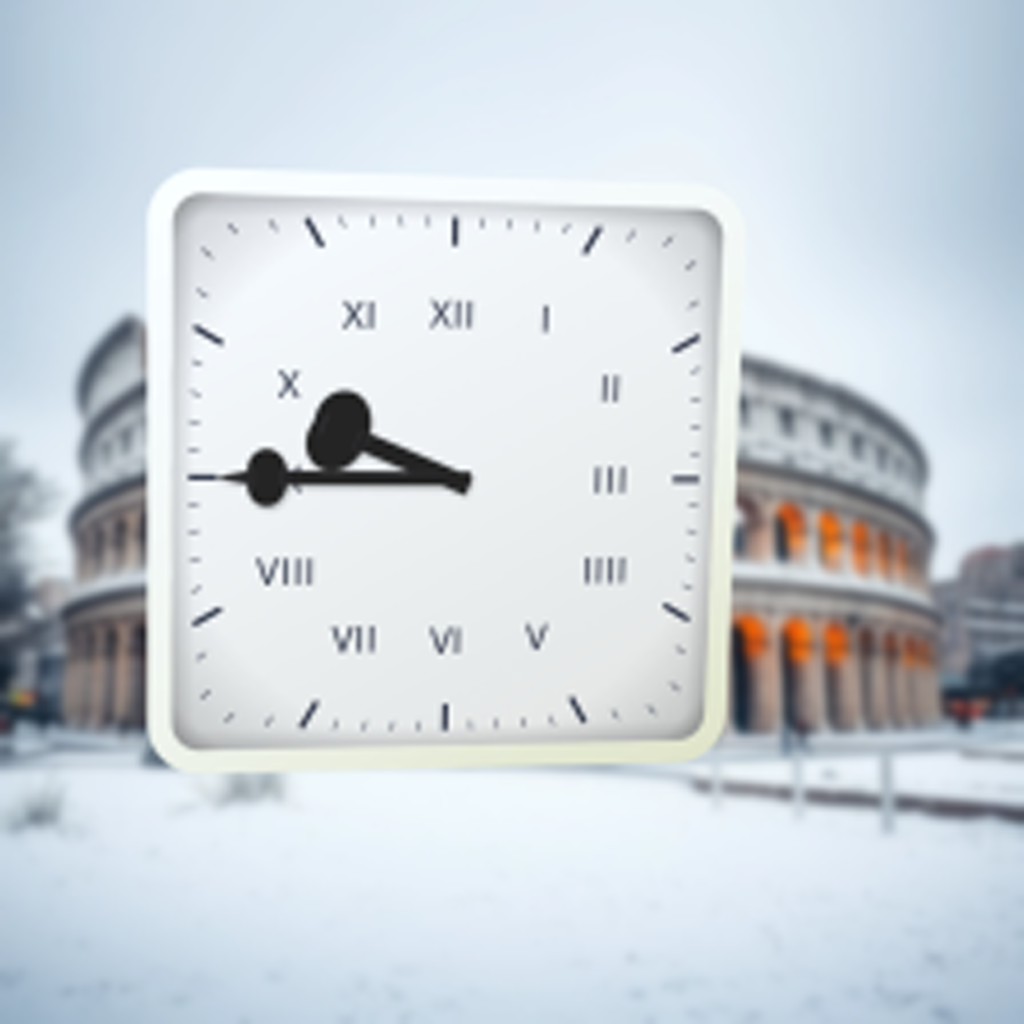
9:45
